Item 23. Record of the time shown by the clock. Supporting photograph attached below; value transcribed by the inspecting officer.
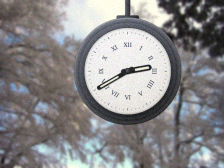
2:40
